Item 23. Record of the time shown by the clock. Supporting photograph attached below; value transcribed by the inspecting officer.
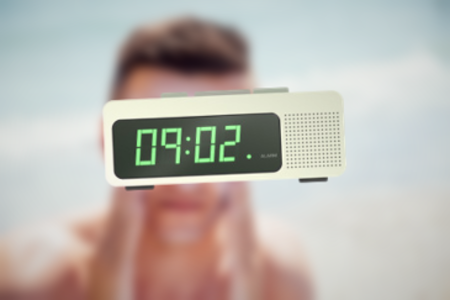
9:02
